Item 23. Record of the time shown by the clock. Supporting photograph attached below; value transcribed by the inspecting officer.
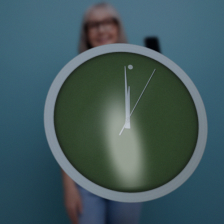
11:59:04
